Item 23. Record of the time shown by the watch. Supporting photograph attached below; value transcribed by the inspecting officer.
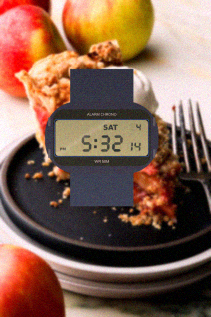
5:32:14
